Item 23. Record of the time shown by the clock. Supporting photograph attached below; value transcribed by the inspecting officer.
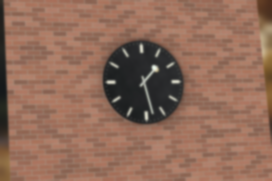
1:28
